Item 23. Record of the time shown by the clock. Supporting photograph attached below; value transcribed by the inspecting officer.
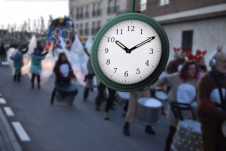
10:10
